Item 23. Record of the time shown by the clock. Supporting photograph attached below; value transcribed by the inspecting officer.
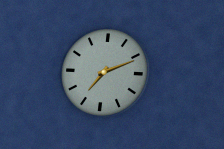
7:11
